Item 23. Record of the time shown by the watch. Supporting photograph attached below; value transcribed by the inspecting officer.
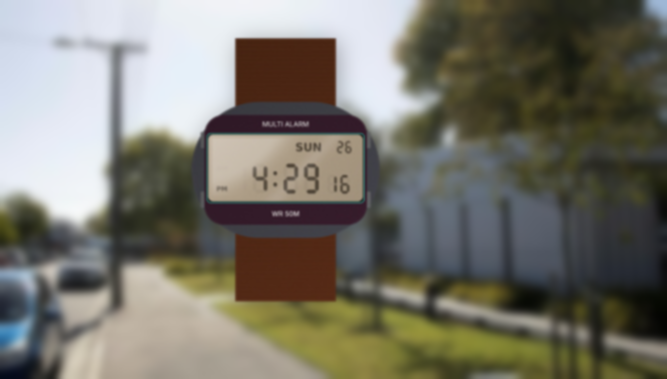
4:29:16
